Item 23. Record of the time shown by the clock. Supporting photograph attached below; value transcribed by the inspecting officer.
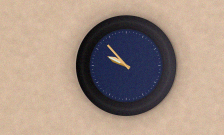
9:53
